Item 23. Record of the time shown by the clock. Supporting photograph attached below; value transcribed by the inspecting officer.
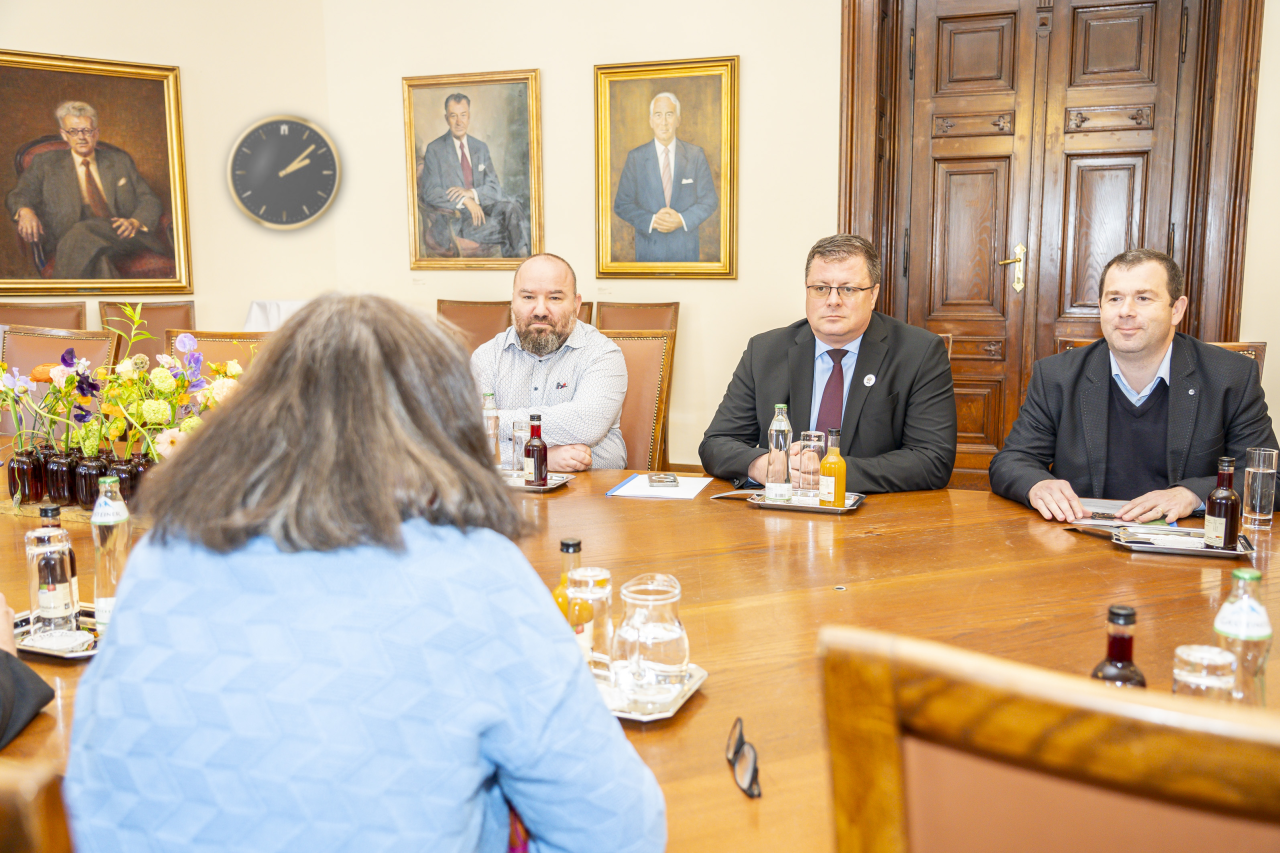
2:08
